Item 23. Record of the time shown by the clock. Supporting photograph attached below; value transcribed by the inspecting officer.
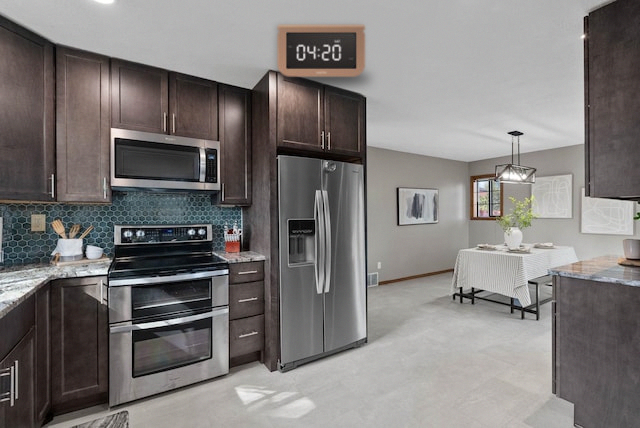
4:20
